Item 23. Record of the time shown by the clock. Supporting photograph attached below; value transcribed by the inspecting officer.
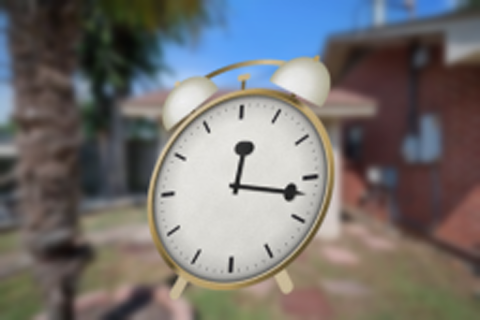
12:17
